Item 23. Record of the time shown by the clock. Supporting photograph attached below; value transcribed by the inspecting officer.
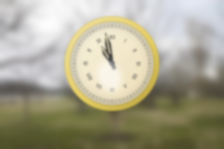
10:58
